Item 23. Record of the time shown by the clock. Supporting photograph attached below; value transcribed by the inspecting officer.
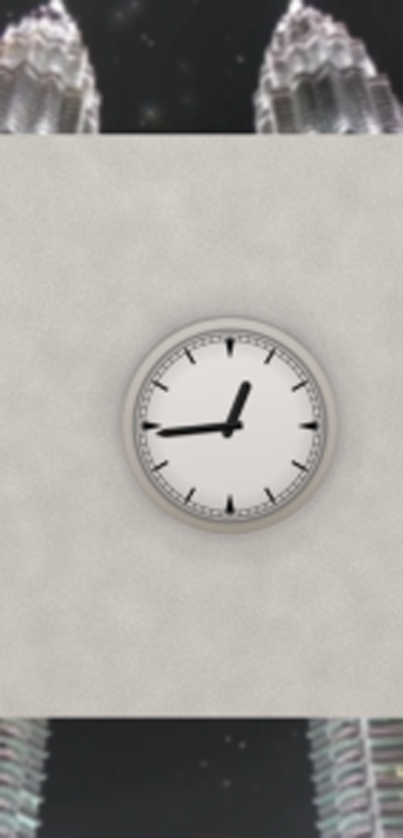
12:44
